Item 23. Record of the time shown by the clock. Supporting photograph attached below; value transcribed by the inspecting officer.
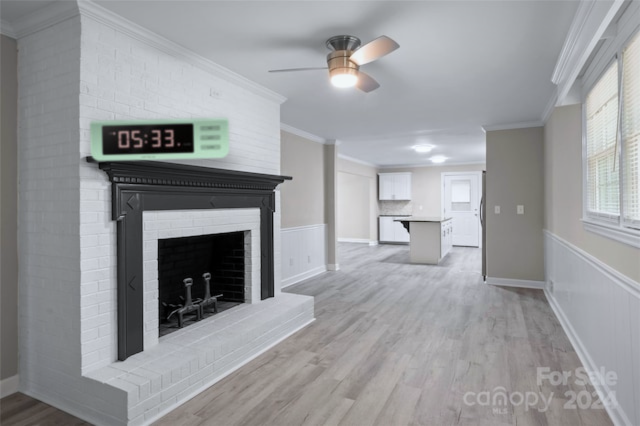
5:33
